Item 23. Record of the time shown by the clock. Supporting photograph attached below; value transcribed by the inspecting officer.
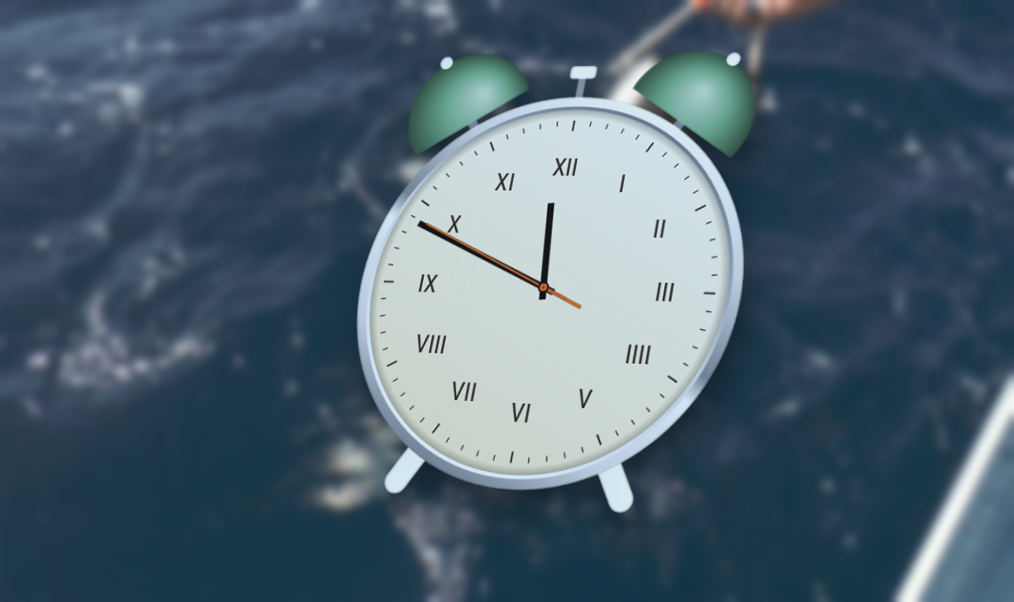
11:48:49
